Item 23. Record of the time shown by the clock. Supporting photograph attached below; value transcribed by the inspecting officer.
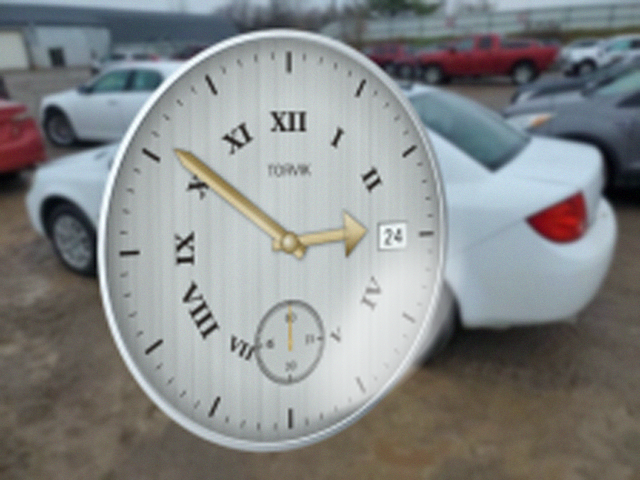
2:51
